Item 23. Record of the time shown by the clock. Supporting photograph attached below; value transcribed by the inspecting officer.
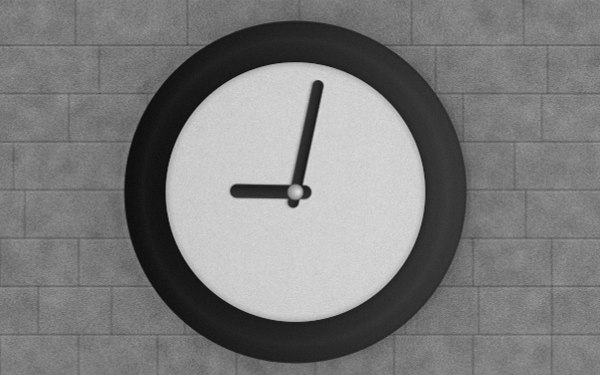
9:02
